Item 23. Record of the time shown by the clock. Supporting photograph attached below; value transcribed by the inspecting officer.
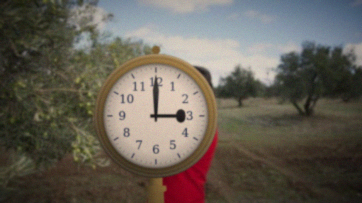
3:00
